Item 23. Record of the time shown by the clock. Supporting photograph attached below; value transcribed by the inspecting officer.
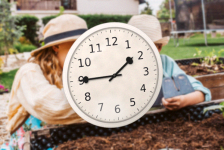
1:45
